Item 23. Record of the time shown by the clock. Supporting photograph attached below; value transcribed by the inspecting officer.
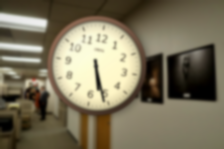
5:26
